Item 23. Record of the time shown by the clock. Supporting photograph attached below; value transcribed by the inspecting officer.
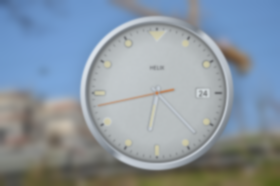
6:22:43
